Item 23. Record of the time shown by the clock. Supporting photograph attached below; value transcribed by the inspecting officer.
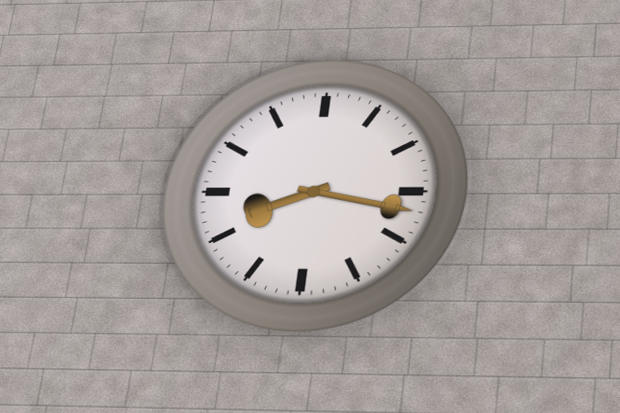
8:17
